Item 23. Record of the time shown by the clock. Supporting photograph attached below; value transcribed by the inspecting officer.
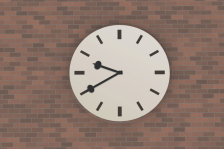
9:40
